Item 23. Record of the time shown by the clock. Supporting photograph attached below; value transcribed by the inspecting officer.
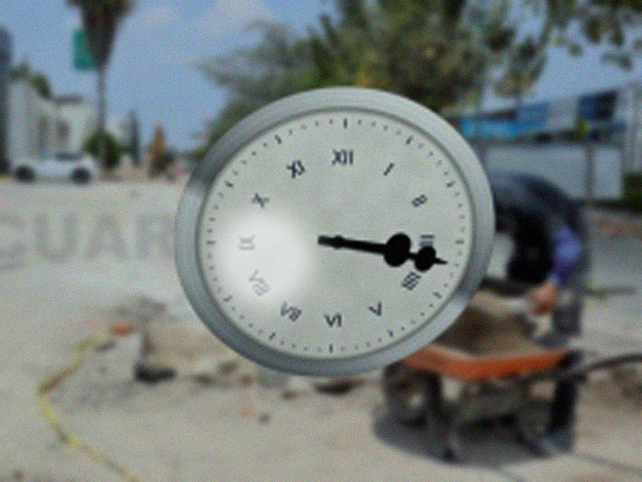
3:17
